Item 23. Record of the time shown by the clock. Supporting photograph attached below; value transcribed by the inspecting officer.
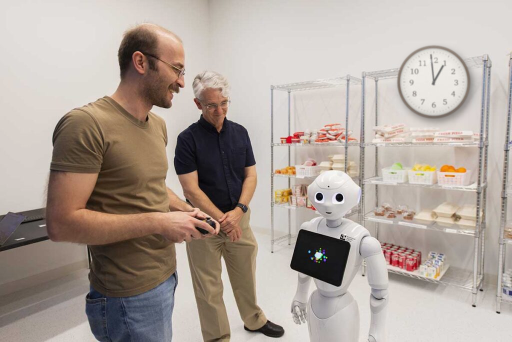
12:59
